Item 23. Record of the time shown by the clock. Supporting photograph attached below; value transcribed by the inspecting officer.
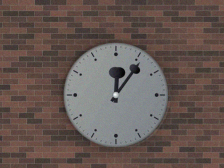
12:06
